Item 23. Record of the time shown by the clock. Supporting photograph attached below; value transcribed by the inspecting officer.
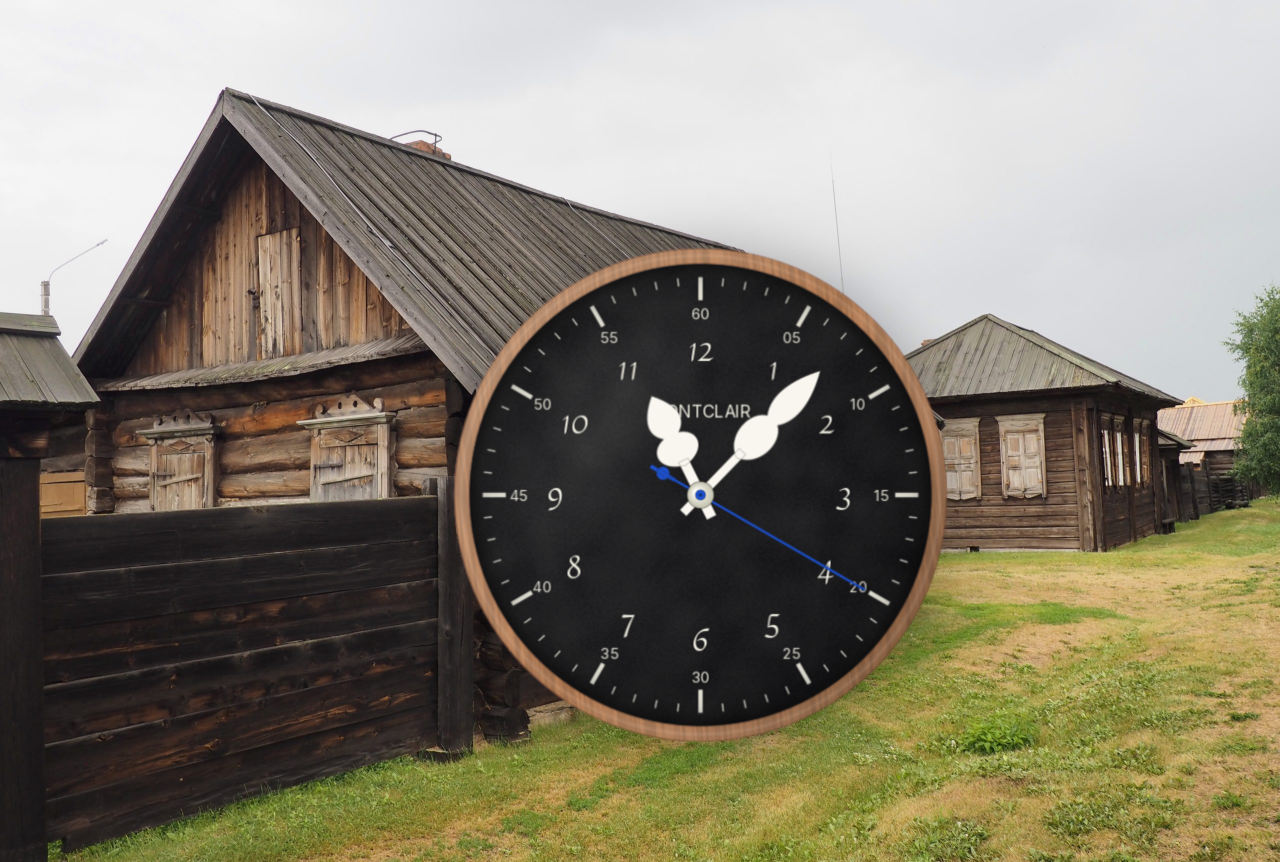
11:07:20
